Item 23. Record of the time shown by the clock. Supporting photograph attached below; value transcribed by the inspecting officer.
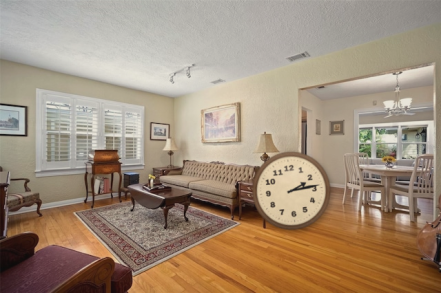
2:14
